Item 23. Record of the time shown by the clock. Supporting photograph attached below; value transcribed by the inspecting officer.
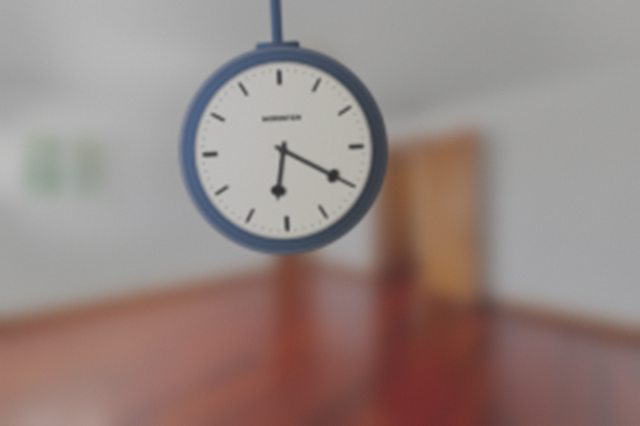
6:20
